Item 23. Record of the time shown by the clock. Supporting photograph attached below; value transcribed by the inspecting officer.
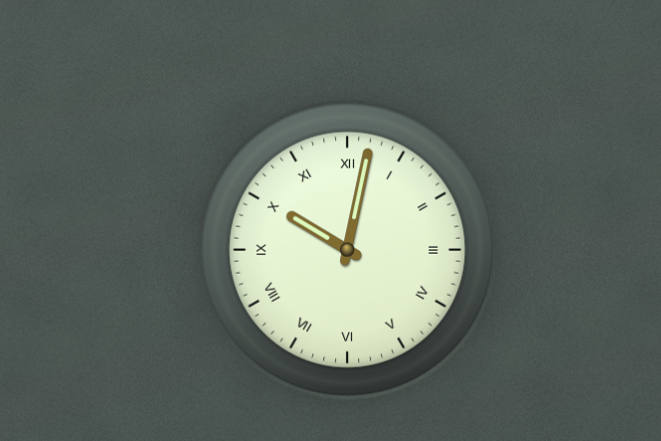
10:02
